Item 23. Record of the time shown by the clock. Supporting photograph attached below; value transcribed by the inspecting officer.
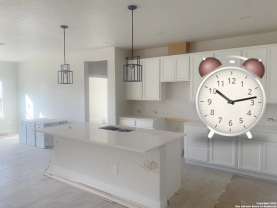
10:13
